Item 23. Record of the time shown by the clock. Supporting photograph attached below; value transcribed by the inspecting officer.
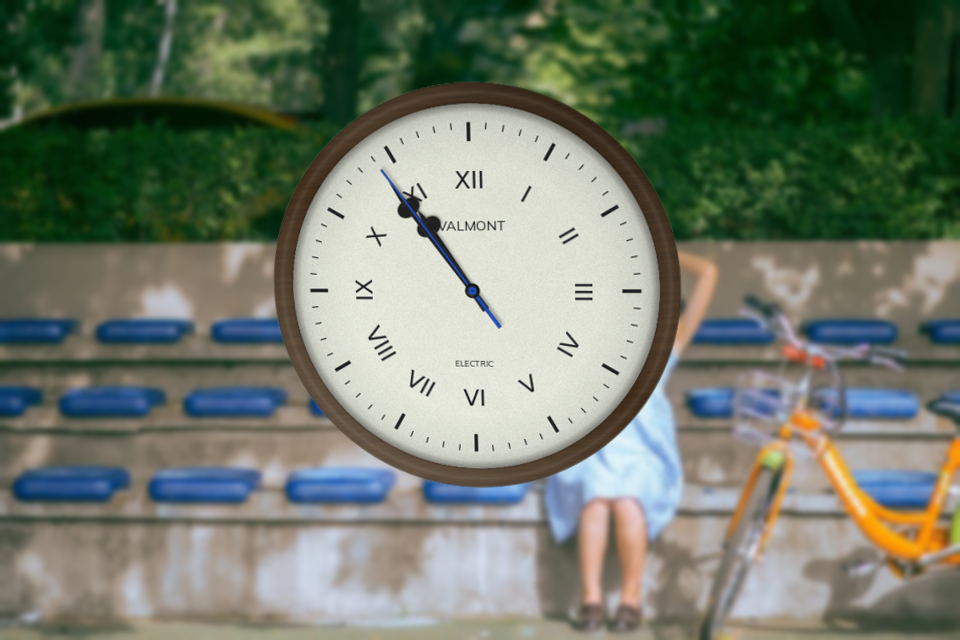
10:53:54
